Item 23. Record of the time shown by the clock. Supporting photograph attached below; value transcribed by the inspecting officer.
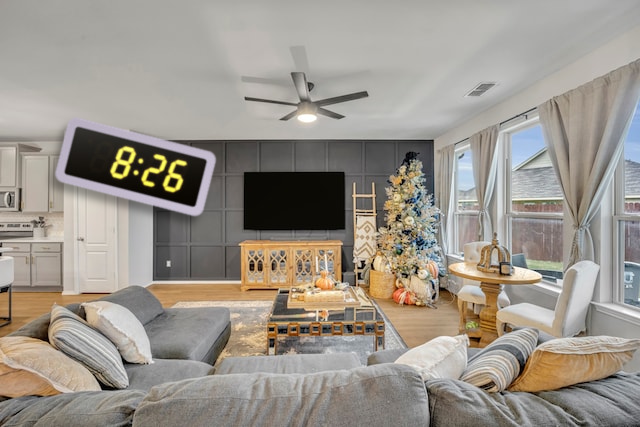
8:26
